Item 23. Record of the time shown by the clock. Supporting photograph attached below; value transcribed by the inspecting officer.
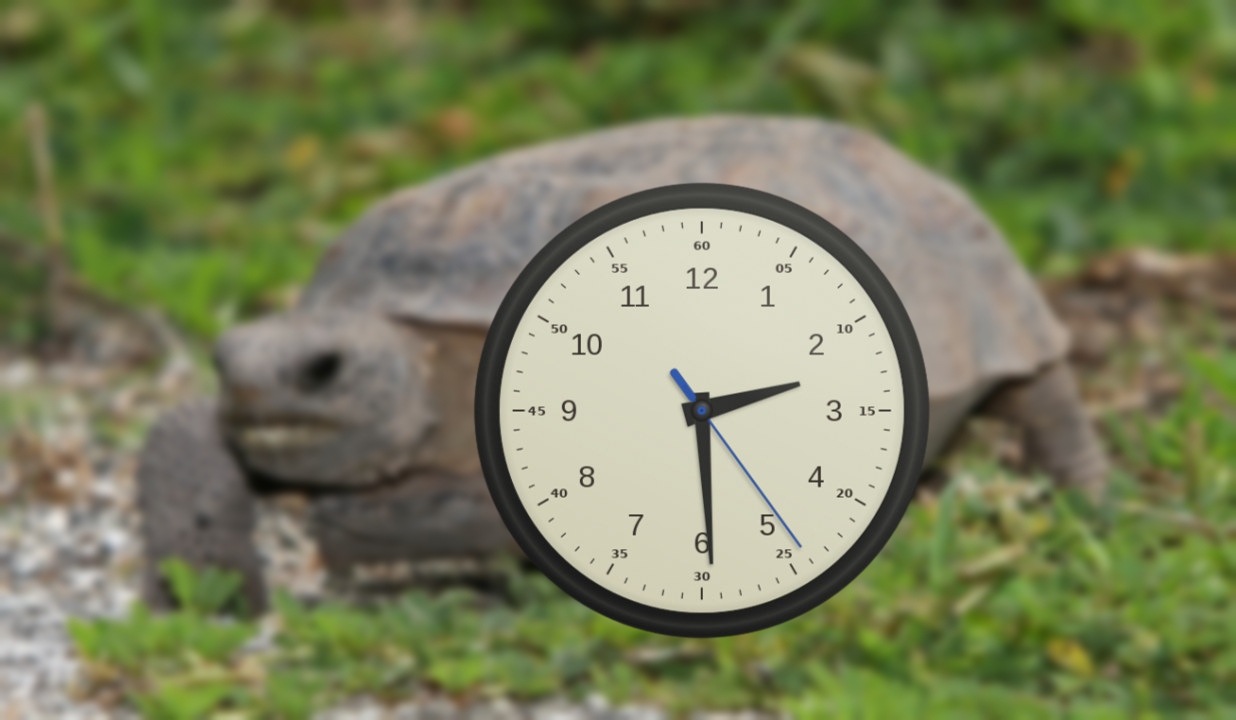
2:29:24
